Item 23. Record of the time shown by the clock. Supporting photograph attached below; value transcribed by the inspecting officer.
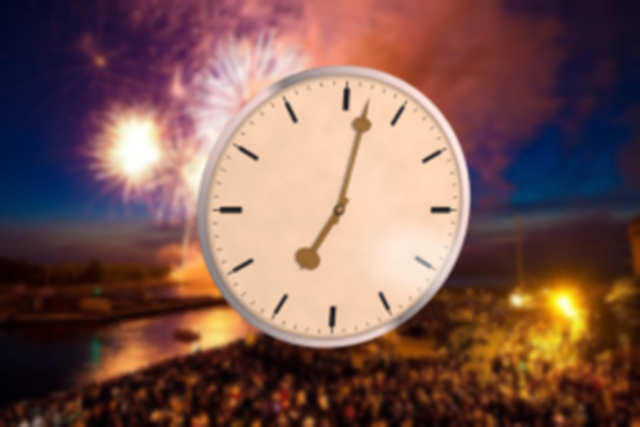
7:02
